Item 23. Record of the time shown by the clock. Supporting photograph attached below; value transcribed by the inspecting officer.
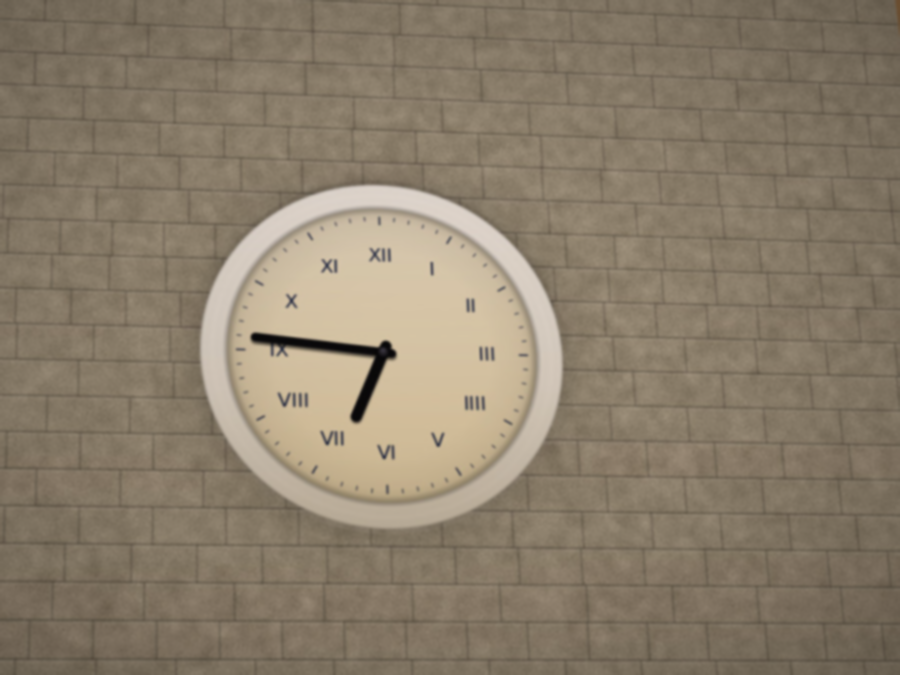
6:46
